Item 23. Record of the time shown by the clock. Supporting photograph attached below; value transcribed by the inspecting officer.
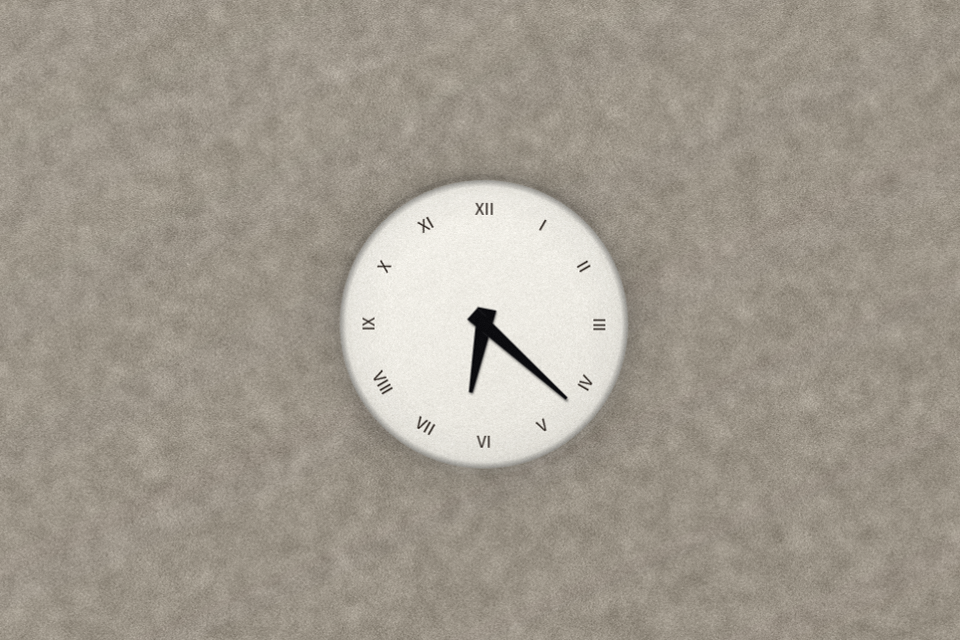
6:22
